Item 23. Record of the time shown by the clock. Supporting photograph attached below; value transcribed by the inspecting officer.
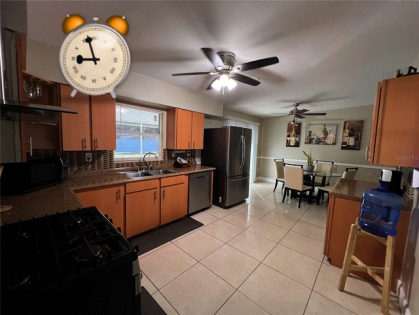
8:57
